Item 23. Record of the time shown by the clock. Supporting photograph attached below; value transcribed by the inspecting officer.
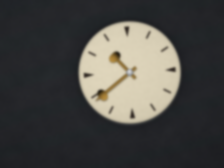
10:39
